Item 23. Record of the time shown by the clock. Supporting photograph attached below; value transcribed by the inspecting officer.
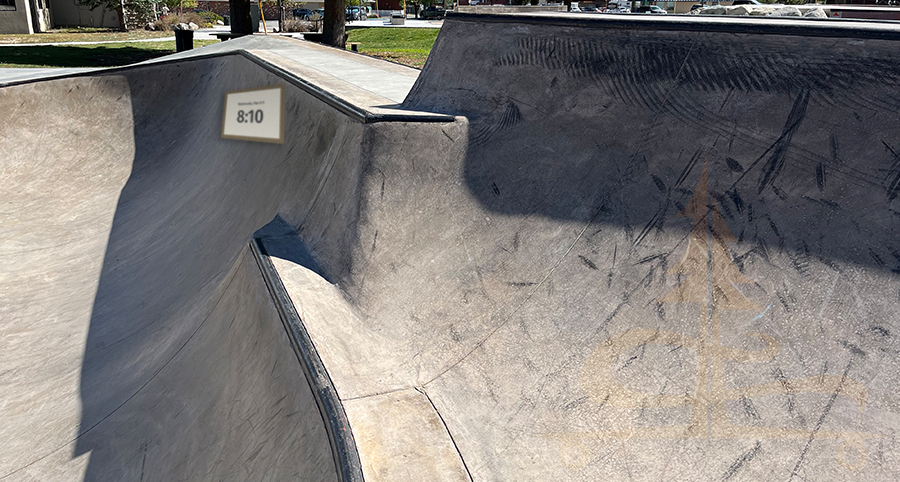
8:10
